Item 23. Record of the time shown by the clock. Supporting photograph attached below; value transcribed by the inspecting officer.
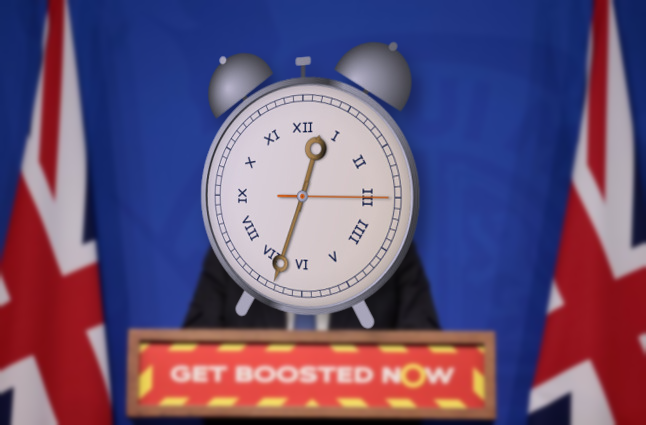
12:33:15
